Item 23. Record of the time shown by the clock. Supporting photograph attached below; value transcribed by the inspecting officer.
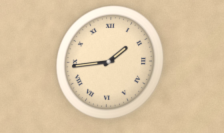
1:44
